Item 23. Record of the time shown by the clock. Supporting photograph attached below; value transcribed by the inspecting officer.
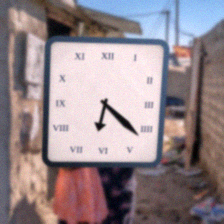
6:22
